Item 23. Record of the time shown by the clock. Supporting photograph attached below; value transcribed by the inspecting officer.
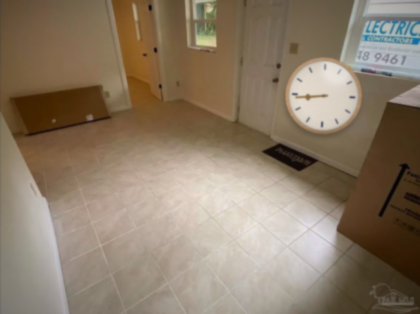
8:44
